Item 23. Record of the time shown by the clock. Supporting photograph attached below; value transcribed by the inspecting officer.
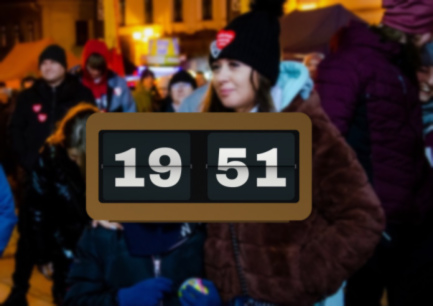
19:51
